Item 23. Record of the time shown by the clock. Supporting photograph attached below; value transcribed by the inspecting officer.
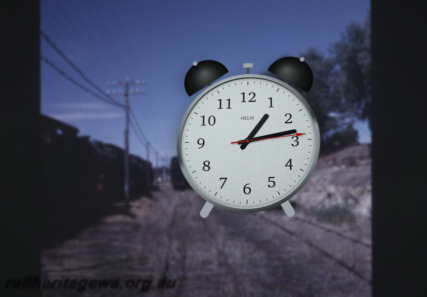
1:13:14
